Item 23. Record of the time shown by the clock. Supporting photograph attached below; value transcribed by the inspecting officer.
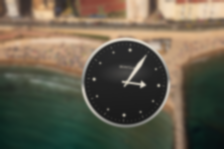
3:05
